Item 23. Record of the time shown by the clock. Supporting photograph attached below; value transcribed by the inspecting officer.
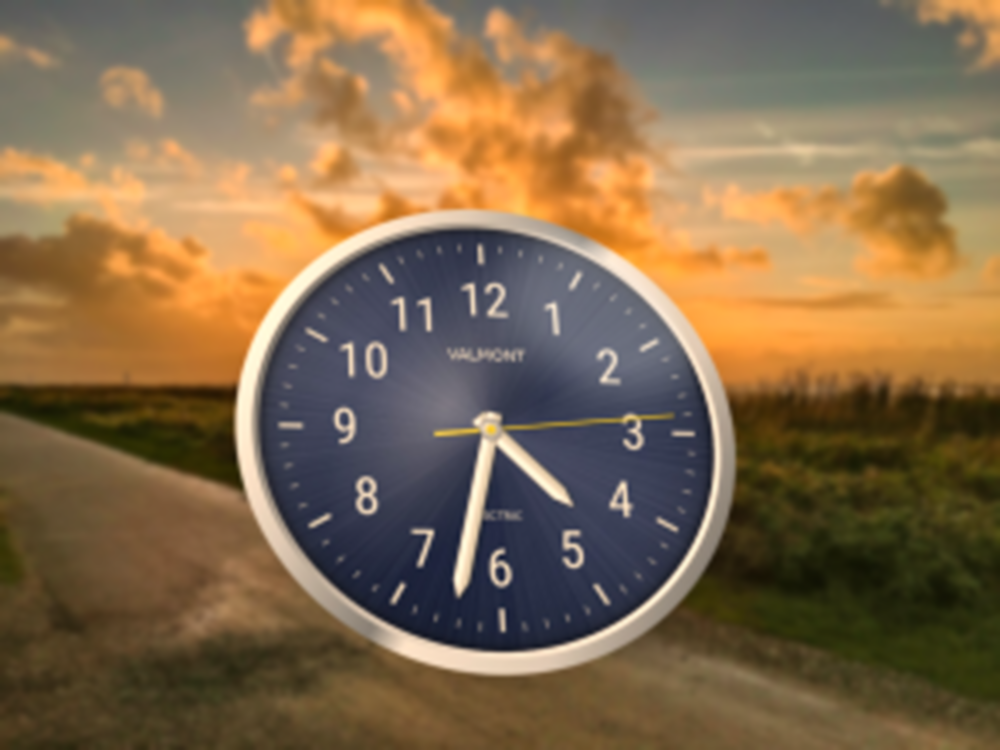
4:32:14
